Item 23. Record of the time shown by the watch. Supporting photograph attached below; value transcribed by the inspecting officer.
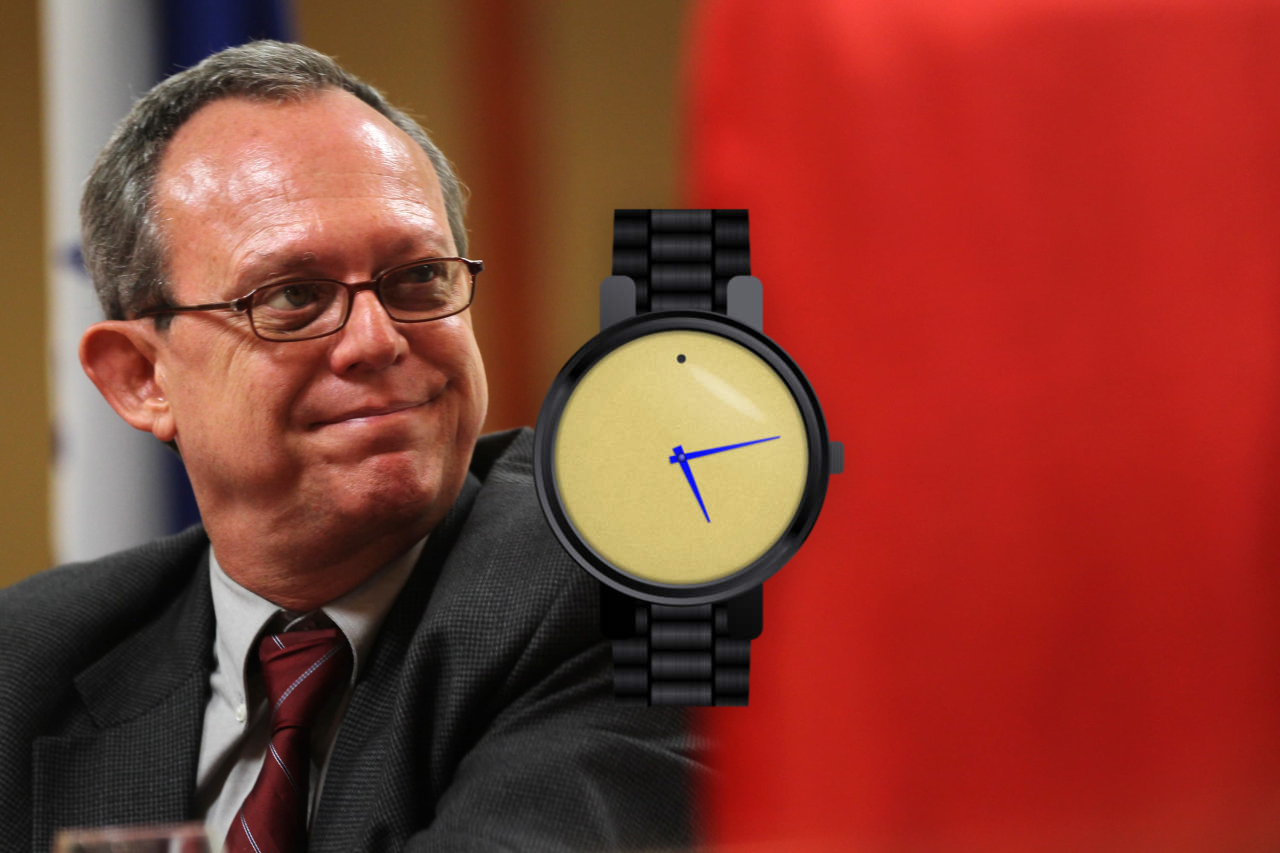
5:13
